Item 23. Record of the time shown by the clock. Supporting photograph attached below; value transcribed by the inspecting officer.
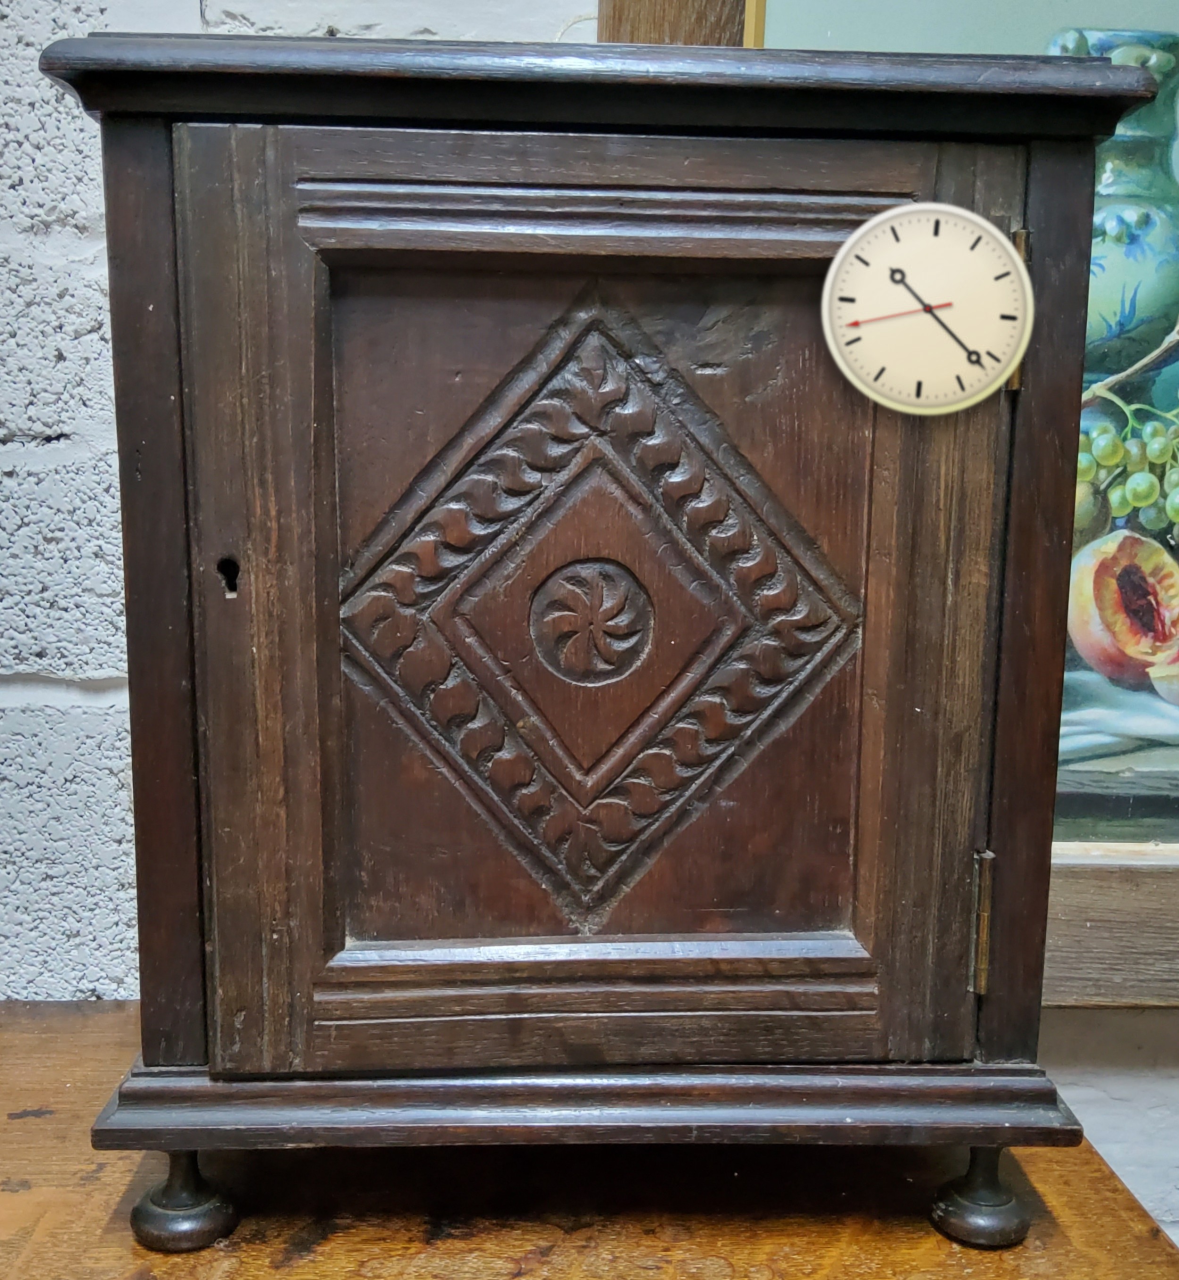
10:21:42
